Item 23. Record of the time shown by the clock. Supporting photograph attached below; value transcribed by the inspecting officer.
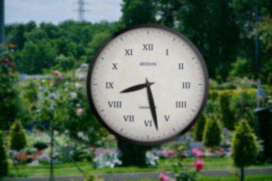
8:28
